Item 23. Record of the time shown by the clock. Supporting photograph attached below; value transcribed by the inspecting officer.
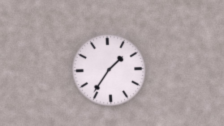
1:36
